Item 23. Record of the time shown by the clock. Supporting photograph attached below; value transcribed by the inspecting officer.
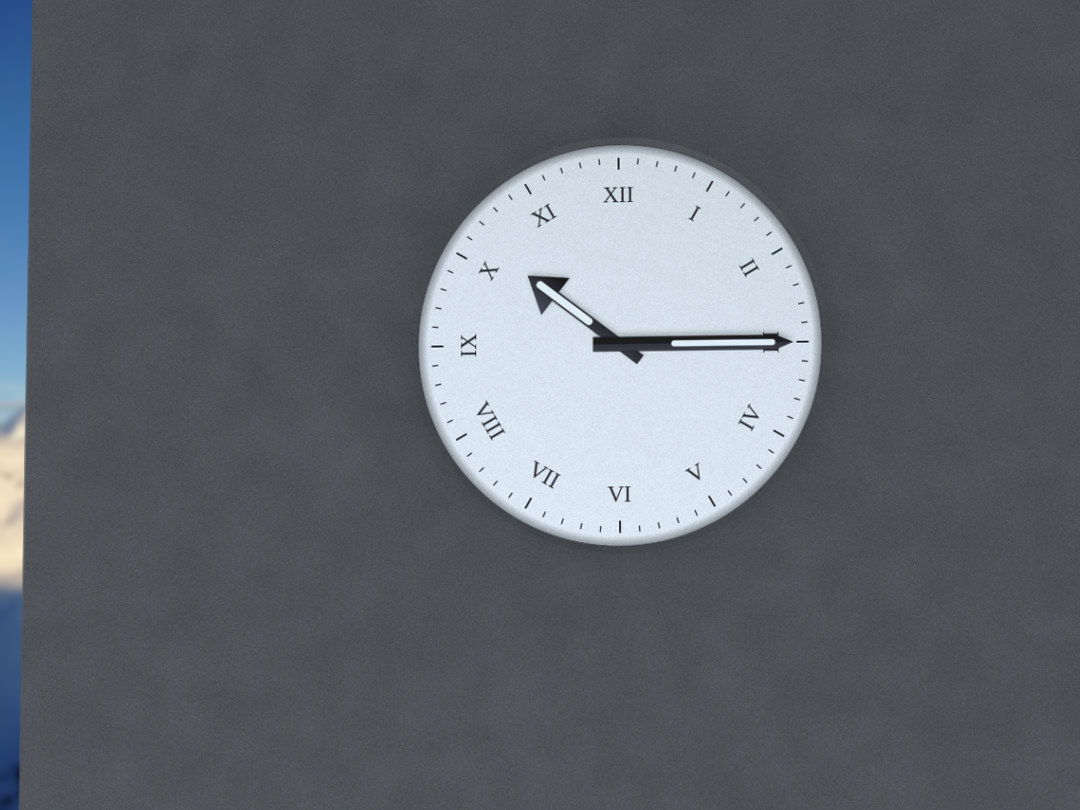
10:15
